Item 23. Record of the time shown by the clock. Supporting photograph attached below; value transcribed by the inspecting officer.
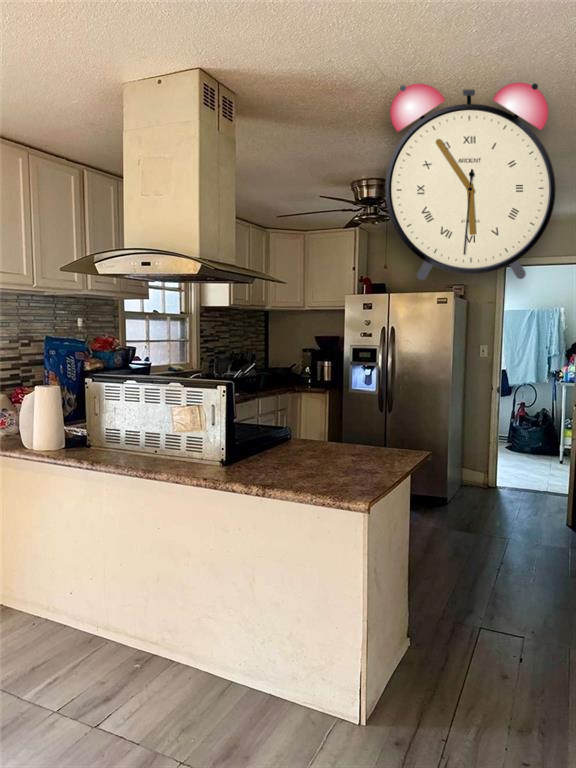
5:54:31
